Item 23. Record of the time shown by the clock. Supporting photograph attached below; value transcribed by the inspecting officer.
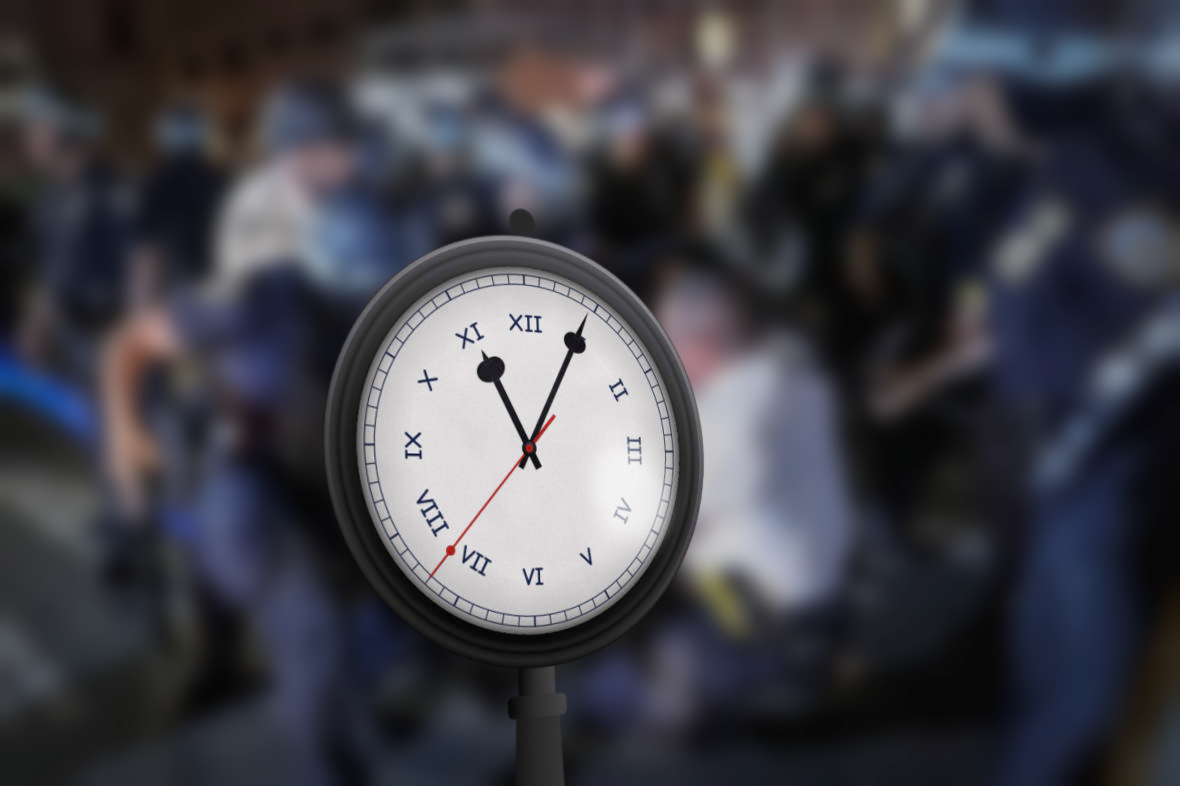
11:04:37
